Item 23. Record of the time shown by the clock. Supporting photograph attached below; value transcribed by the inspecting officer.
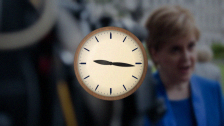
9:16
